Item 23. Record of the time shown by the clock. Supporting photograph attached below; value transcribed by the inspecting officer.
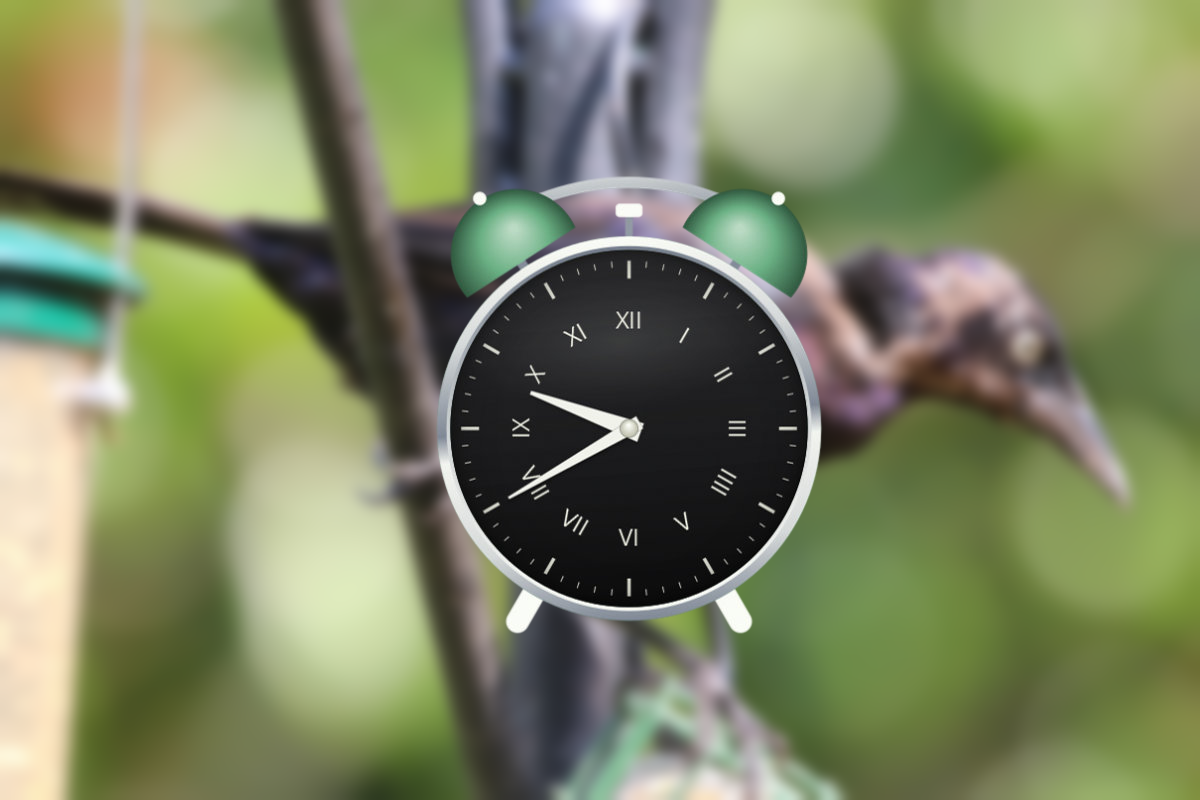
9:40
